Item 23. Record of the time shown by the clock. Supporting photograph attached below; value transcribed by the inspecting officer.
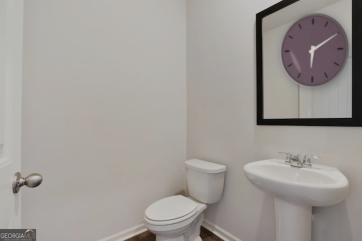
6:10
